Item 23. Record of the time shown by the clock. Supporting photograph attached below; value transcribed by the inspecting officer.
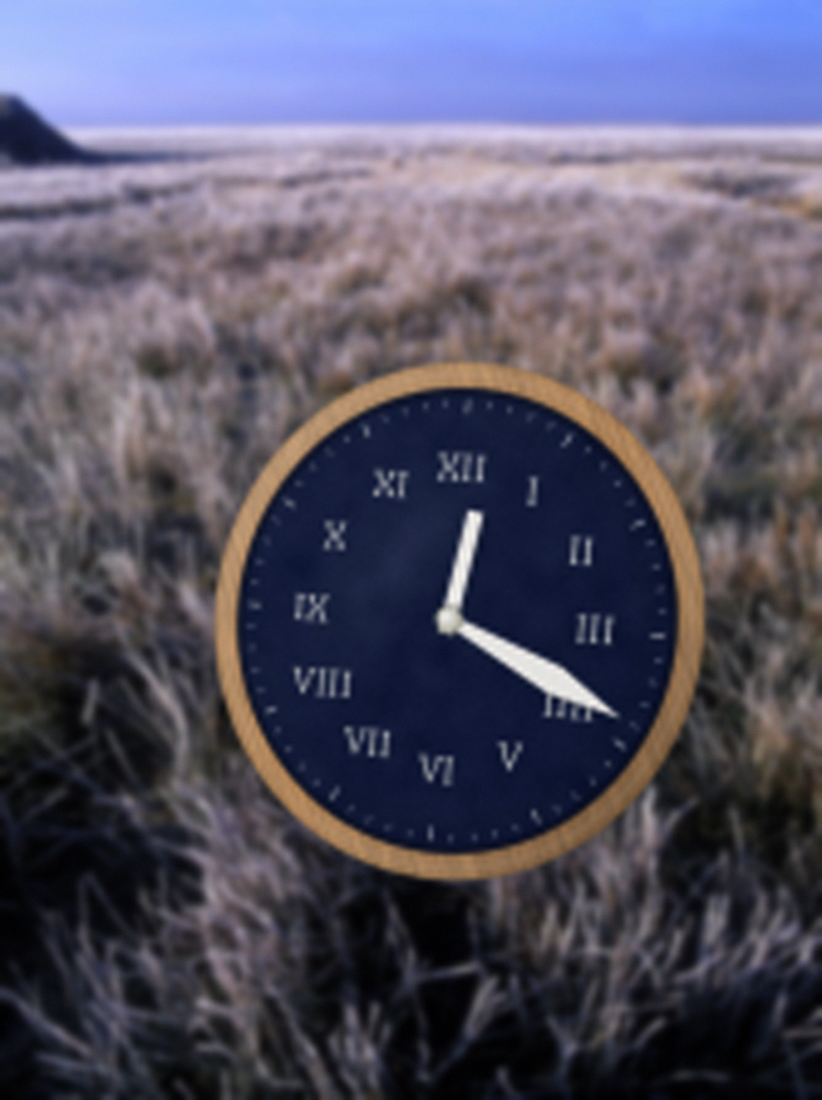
12:19
